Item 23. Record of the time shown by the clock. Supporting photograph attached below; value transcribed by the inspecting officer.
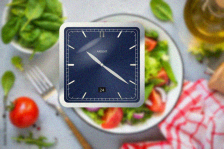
10:21
